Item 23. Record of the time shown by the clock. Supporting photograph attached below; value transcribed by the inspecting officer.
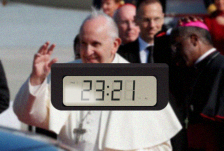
23:21
